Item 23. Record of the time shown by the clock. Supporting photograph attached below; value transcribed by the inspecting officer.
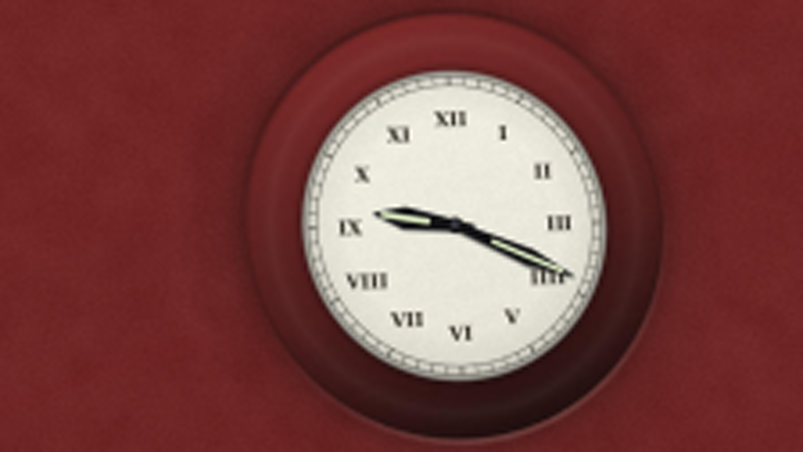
9:19
